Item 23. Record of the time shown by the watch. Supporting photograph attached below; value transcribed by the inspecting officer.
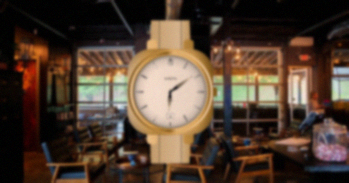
6:09
